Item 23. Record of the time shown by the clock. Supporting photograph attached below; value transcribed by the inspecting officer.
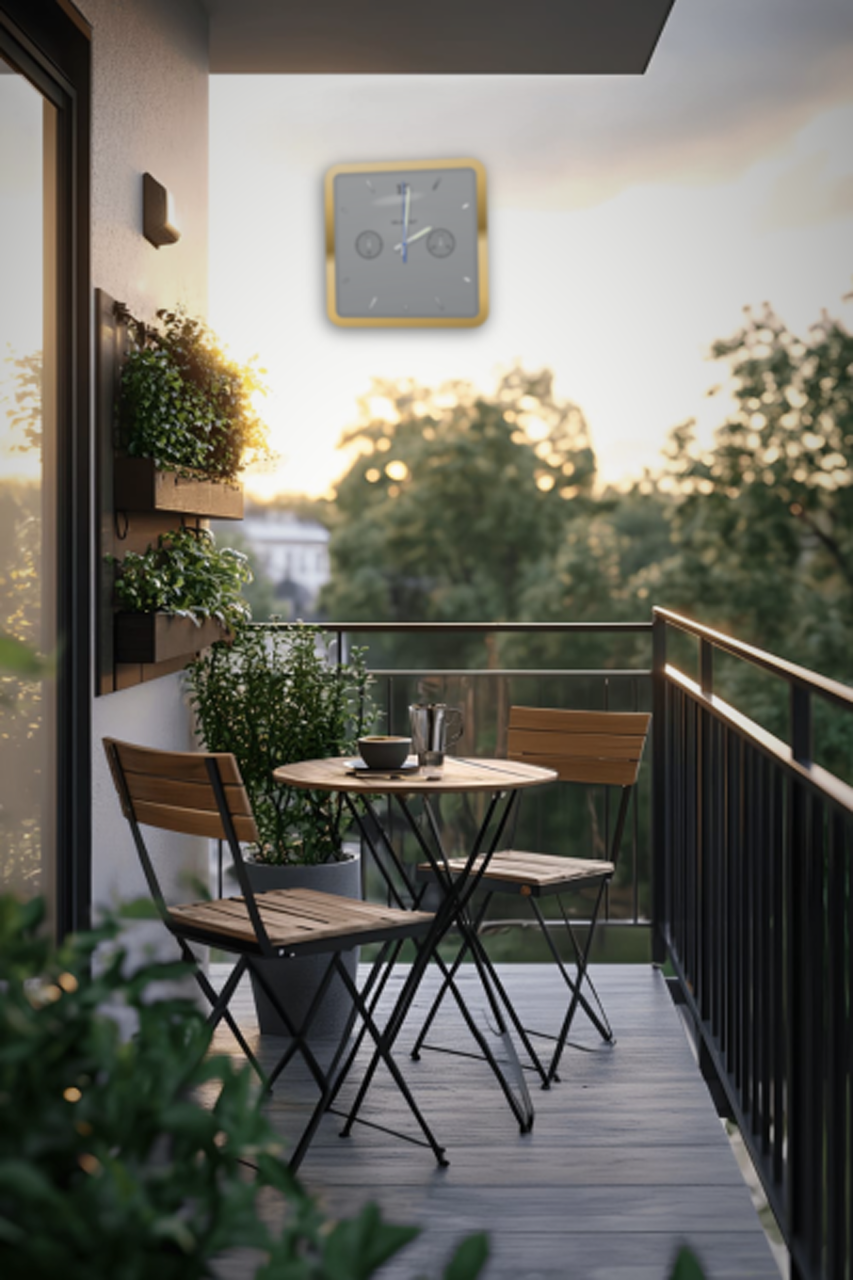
2:01
